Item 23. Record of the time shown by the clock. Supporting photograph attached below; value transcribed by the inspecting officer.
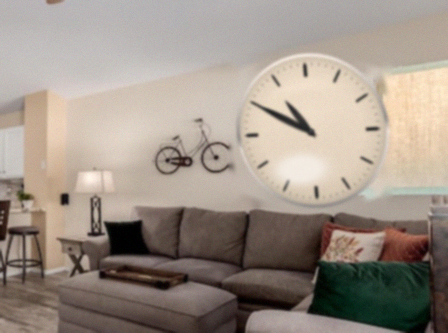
10:50
